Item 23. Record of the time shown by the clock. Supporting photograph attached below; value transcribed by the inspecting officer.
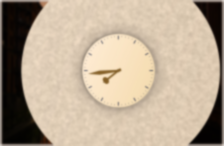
7:44
